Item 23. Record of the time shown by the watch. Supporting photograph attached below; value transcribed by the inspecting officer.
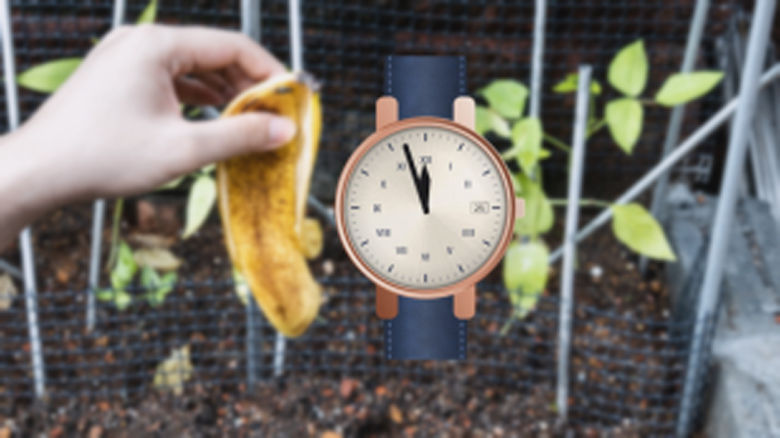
11:57
